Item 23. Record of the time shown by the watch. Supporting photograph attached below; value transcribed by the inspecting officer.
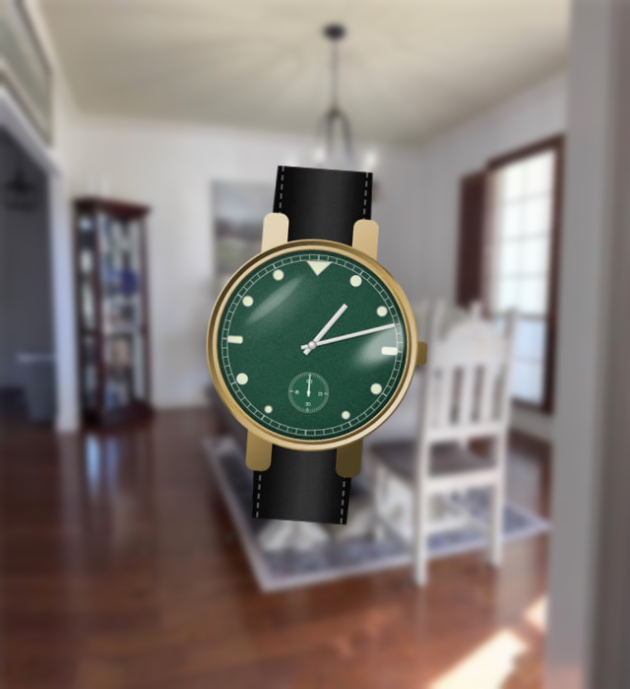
1:12
